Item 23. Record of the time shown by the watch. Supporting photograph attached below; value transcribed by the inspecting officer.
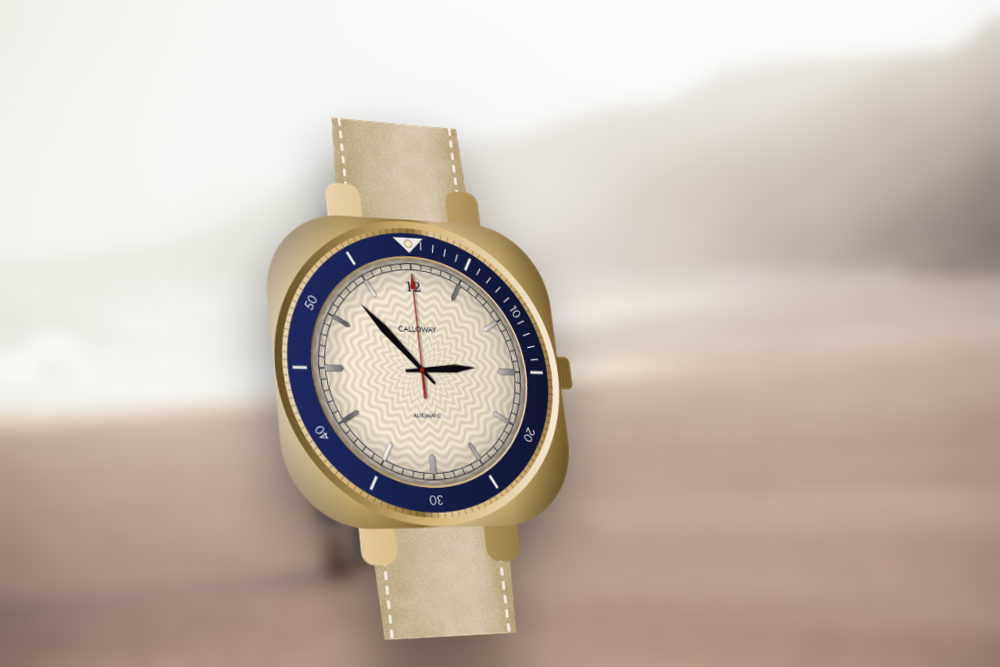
2:53:00
